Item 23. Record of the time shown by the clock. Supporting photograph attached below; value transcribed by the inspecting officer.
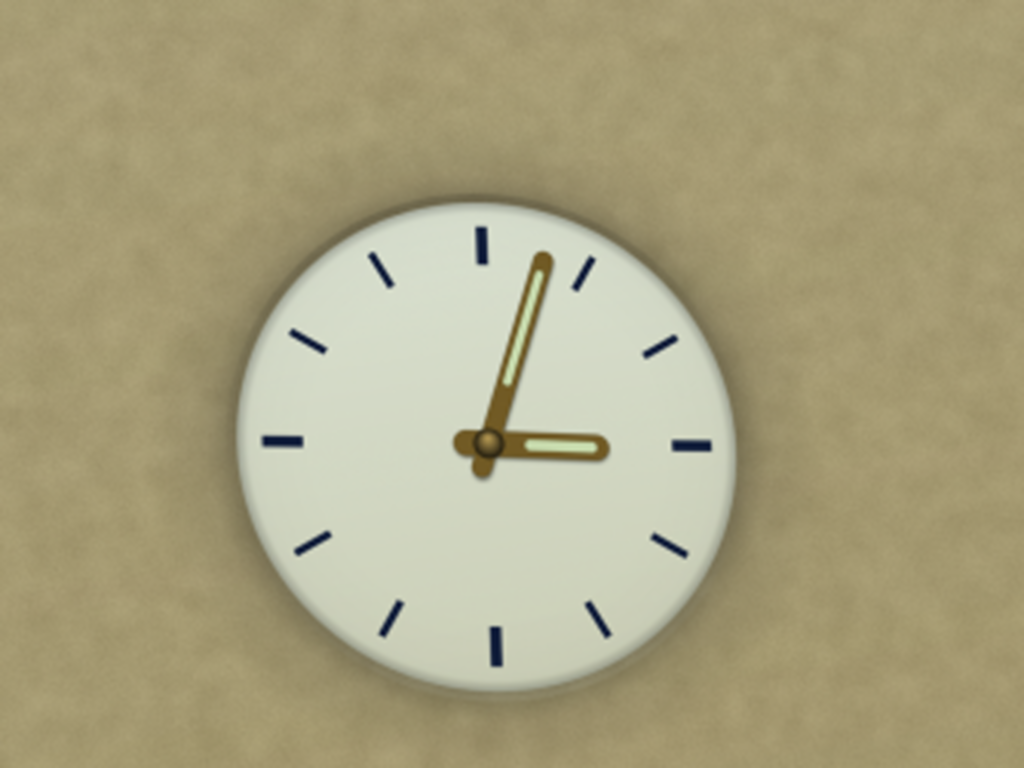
3:03
